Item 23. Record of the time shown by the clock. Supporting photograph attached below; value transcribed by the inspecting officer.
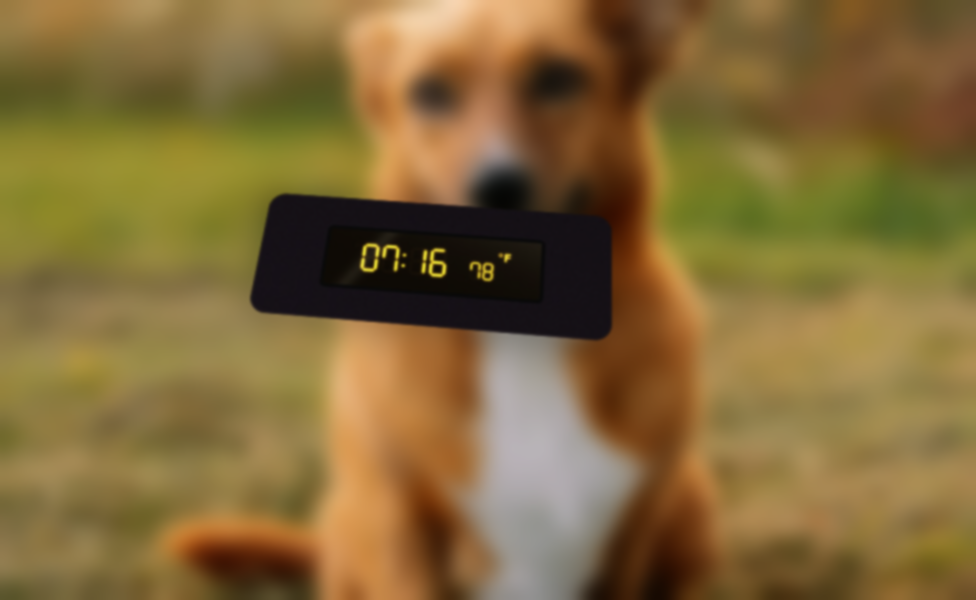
7:16
